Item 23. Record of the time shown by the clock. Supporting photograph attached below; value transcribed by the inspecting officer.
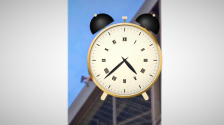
4:38
